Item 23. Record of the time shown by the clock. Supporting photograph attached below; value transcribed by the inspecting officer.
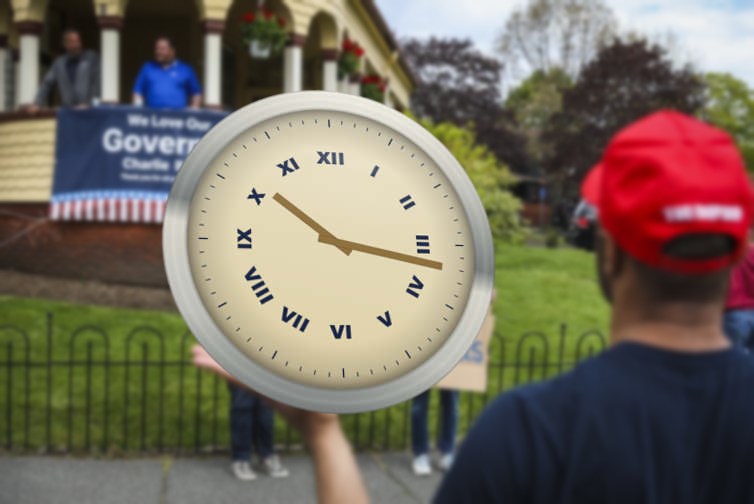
10:17
